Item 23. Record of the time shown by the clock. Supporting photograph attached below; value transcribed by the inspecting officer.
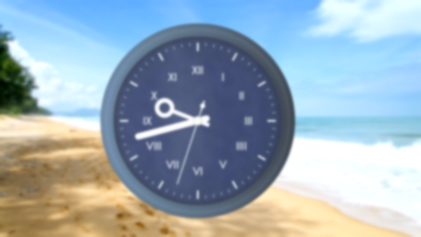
9:42:33
